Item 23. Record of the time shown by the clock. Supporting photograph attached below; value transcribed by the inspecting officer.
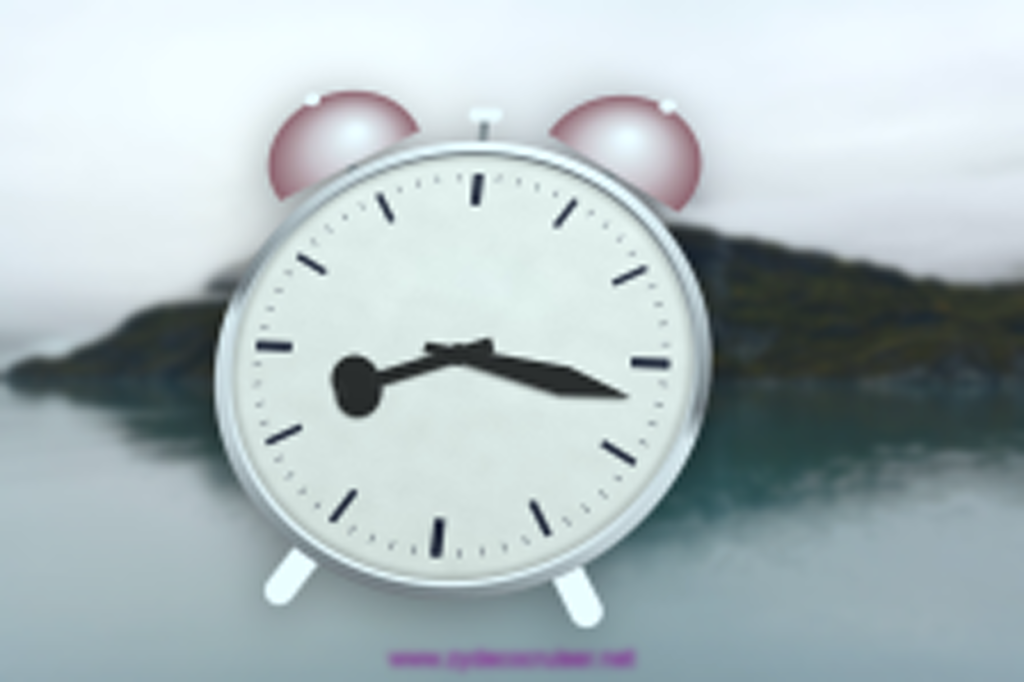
8:17
